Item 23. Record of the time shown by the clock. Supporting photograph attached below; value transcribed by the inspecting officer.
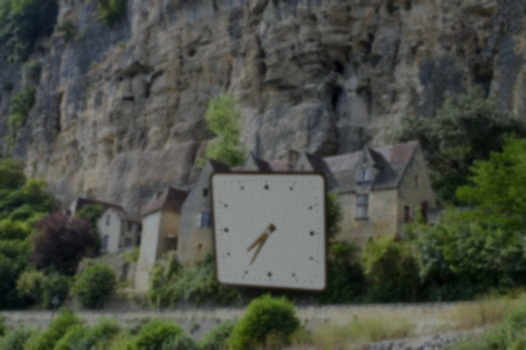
7:35
